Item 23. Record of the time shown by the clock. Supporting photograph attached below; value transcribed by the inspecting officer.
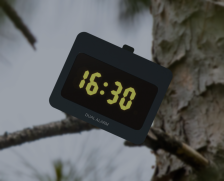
16:30
